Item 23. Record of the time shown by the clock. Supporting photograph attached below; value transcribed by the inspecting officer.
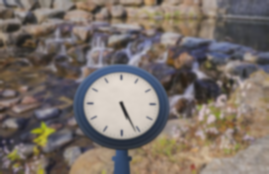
5:26
